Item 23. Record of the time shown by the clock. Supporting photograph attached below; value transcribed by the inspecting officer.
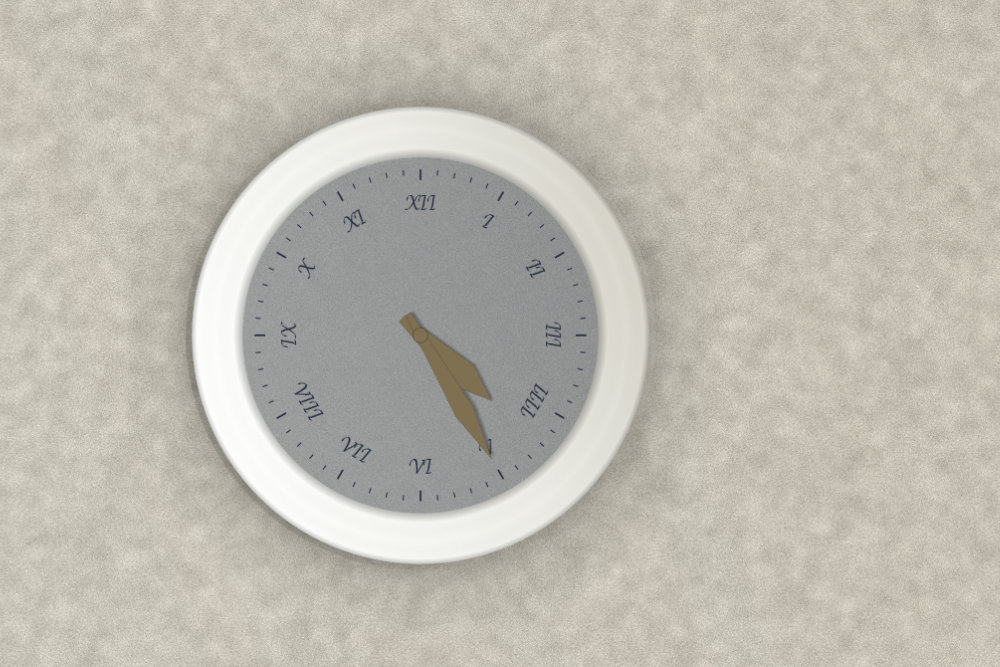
4:25
